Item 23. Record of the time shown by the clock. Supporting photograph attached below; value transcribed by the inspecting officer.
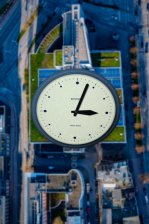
3:03
